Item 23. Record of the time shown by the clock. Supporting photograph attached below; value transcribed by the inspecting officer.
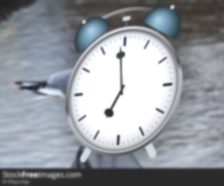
6:59
